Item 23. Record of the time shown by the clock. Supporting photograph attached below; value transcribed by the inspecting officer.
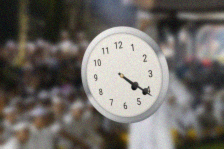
4:21
